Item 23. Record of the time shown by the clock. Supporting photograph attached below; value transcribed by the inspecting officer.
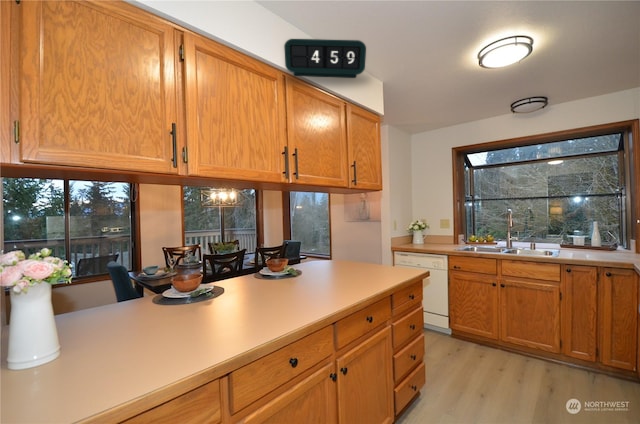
4:59
